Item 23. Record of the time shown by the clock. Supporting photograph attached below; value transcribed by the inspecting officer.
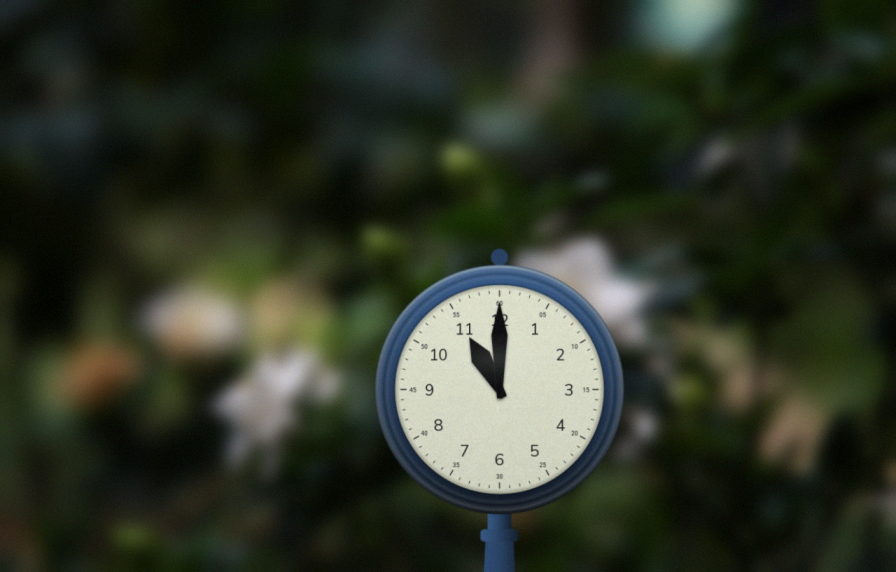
11:00
